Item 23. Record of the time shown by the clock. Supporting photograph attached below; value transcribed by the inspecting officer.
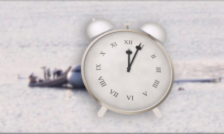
12:04
